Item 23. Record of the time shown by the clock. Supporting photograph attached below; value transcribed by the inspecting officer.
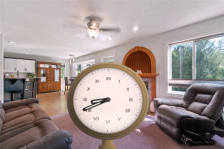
8:41
